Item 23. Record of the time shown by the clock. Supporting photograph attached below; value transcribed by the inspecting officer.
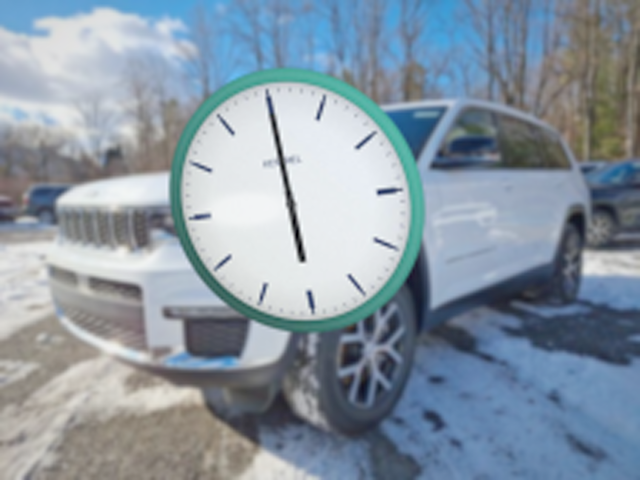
6:00
